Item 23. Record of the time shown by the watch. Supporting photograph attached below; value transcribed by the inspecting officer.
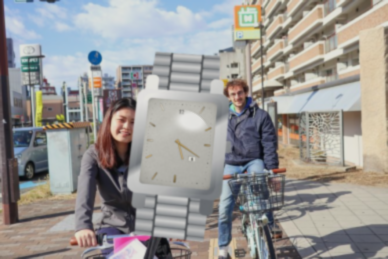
5:20
